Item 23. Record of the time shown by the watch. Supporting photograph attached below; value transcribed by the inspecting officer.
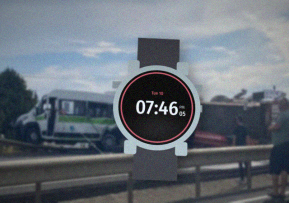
7:46
